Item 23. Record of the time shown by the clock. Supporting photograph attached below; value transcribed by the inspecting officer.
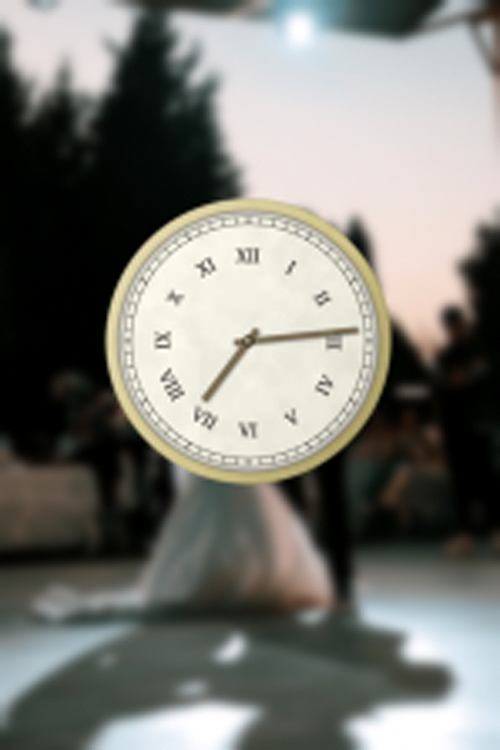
7:14
